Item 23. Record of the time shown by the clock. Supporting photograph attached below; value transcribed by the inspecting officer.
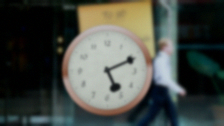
5:11
